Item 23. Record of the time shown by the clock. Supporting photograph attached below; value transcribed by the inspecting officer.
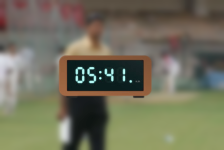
5:41
